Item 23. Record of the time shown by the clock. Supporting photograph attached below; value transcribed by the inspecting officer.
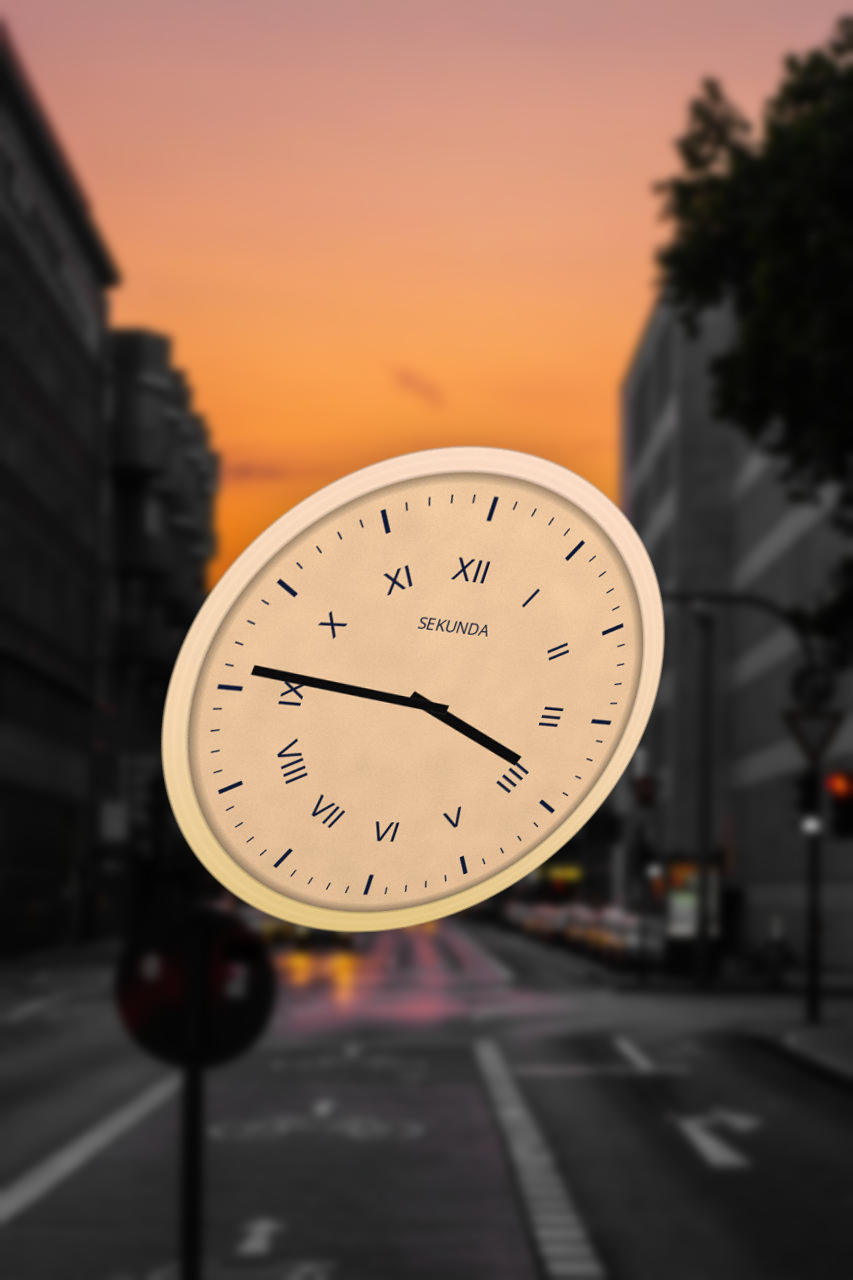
3:46
